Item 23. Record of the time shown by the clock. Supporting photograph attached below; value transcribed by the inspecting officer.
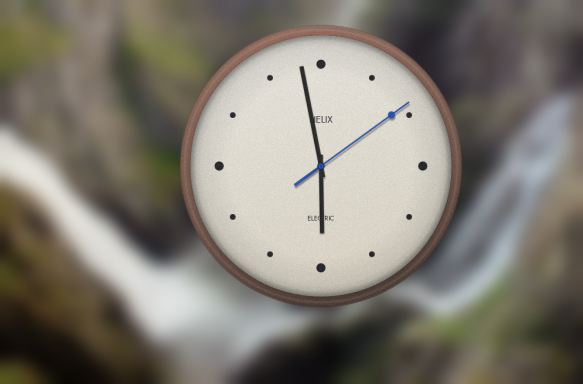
5:58:09
